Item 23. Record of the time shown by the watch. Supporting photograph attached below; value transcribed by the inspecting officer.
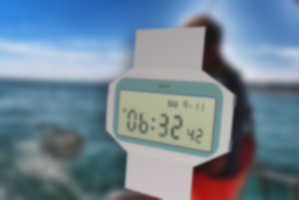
6:32:42
